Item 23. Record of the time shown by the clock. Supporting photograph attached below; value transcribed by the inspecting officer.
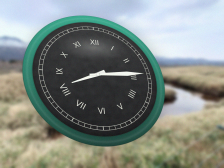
8:14
